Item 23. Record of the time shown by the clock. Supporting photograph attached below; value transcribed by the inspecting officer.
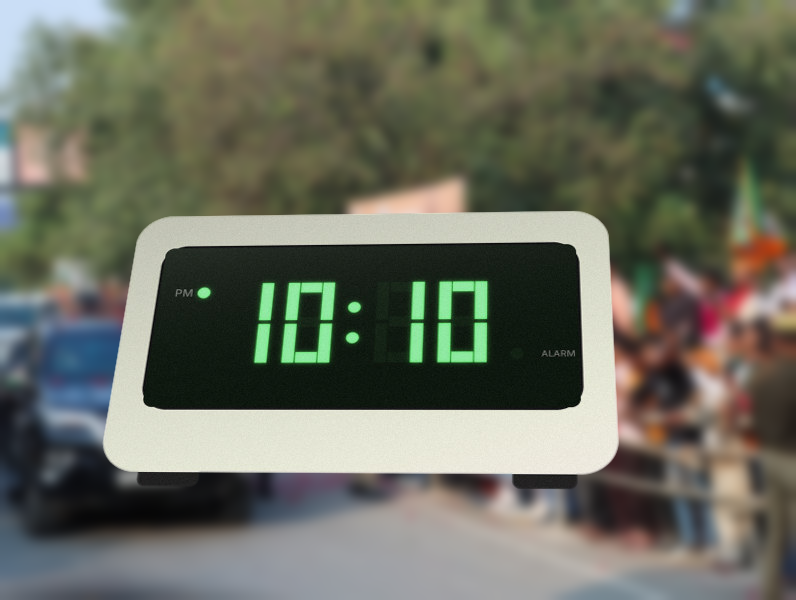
10:10
